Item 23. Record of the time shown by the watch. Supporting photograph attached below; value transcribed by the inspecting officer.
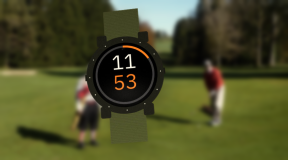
11:53
